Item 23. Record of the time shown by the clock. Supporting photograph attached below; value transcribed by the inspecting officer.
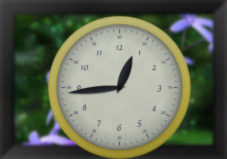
12:44
